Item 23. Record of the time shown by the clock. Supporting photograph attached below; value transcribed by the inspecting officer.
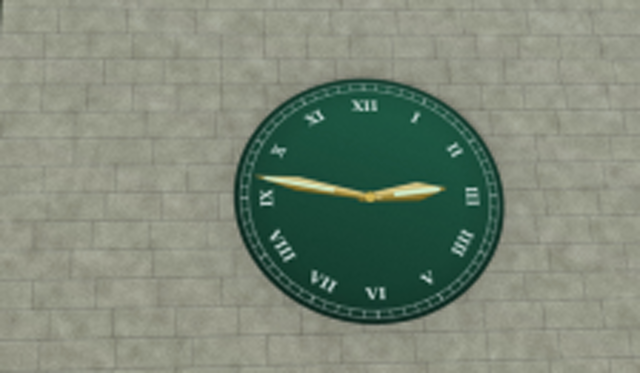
2:47
